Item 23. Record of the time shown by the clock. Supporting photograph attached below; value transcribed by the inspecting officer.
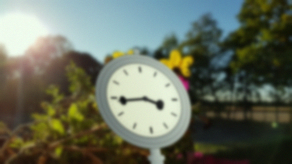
3:44
